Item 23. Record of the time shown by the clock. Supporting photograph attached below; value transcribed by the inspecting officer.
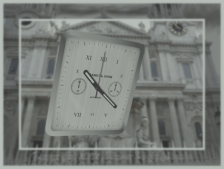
10:21
